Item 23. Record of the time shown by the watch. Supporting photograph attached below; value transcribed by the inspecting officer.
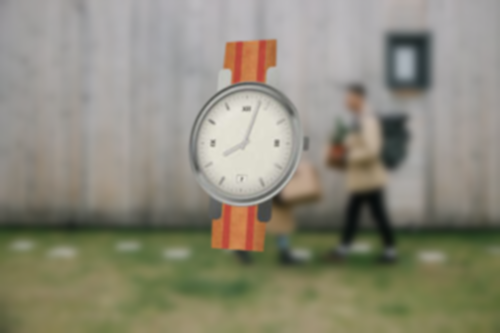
8:03
